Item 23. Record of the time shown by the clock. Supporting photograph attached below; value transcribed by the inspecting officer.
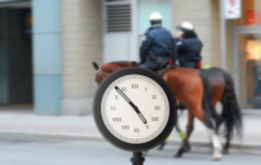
4:53
